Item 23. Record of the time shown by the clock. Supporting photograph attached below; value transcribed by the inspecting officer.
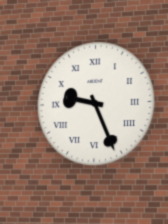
9:26
